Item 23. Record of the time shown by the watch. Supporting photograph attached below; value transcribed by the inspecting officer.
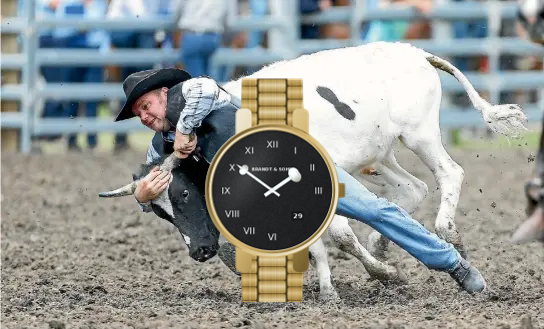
1:51
